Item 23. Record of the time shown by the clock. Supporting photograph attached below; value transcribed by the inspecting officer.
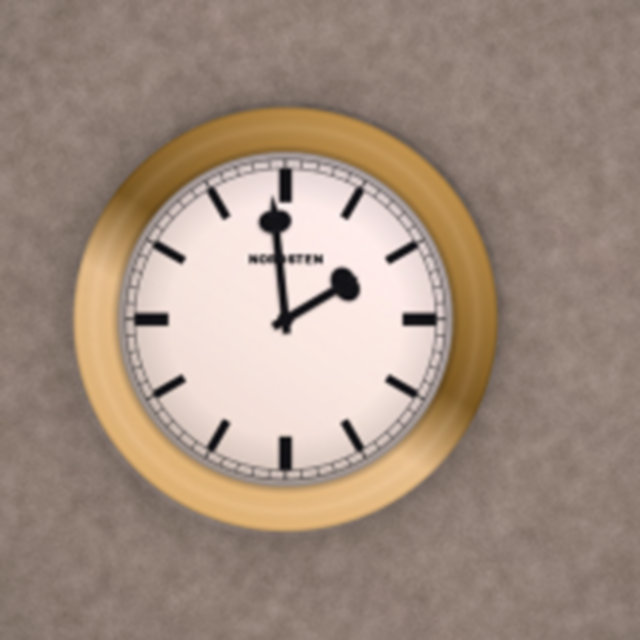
1:59
